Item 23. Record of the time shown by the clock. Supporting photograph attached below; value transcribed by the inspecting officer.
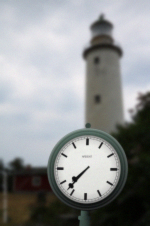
7:37
